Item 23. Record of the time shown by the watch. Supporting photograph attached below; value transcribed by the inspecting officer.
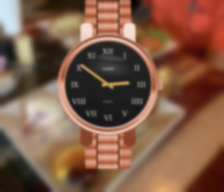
2:51
